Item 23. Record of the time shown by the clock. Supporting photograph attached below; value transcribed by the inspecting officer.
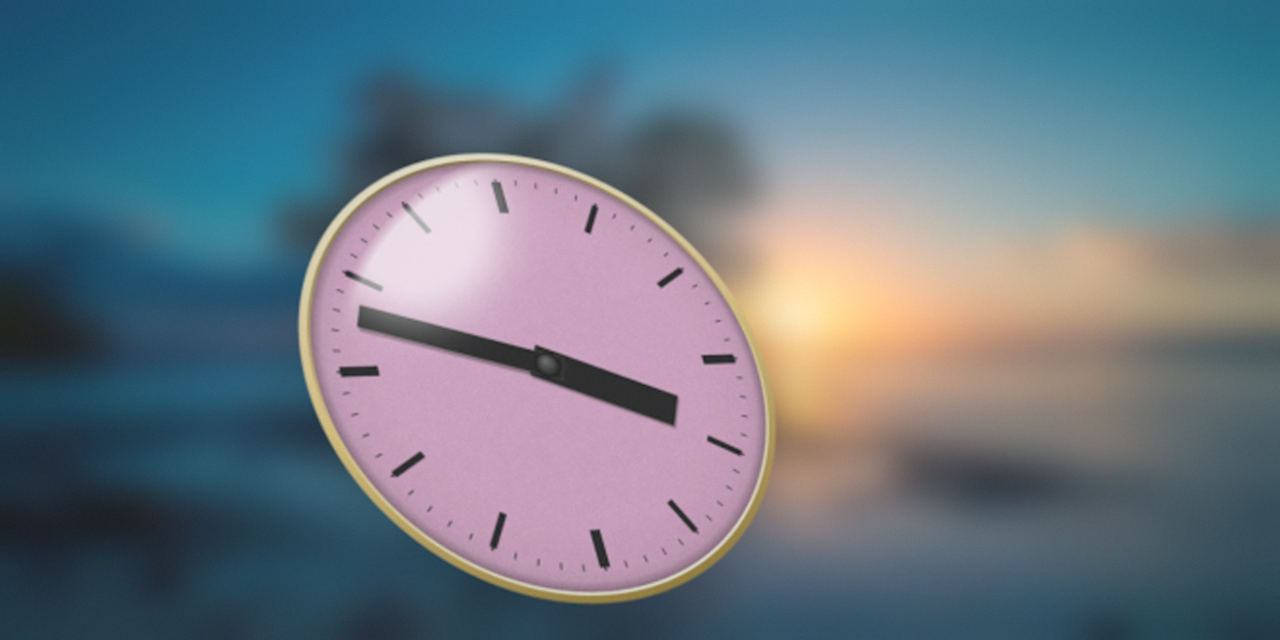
3:48
